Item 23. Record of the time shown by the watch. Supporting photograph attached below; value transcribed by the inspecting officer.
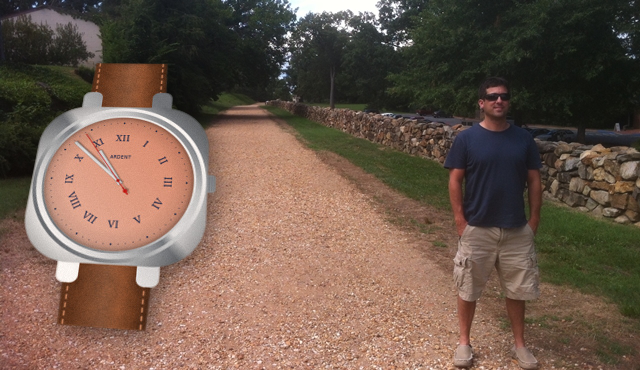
10:51:54
